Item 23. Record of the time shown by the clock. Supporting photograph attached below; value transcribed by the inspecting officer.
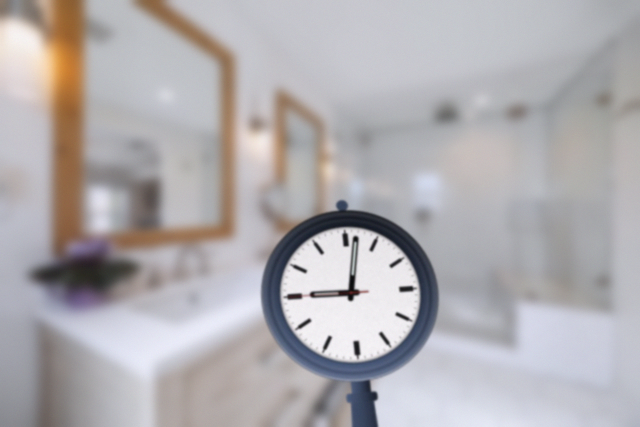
9:01:45
